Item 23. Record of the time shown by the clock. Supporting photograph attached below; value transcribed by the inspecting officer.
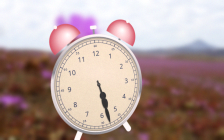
5:28
